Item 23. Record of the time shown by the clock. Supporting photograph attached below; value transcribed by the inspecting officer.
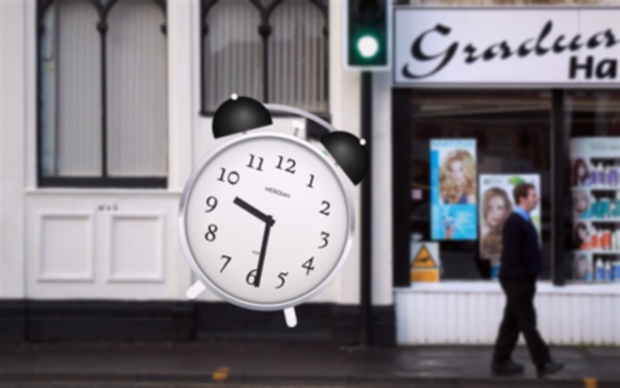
9:29
